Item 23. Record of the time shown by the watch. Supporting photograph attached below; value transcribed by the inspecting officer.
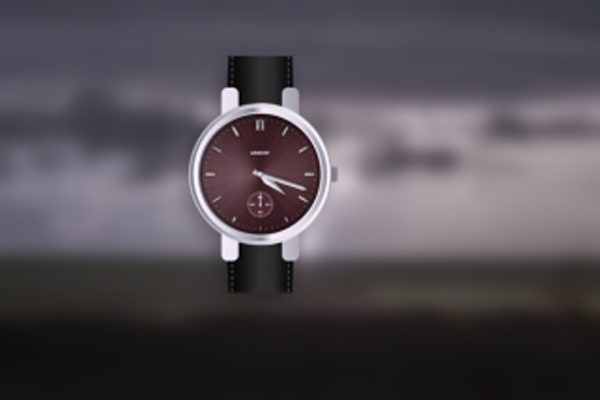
4:18
